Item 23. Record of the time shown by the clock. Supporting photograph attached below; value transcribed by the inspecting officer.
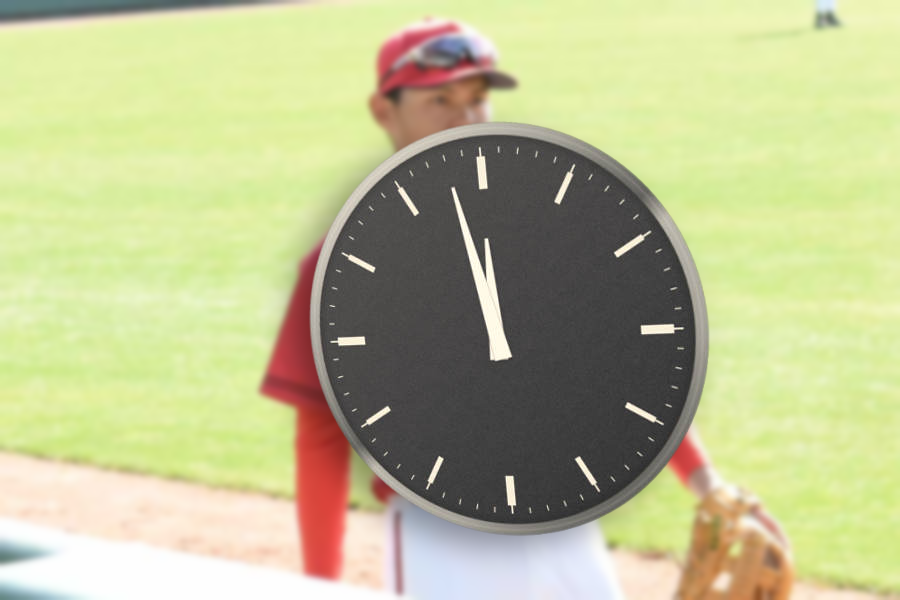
11:58
